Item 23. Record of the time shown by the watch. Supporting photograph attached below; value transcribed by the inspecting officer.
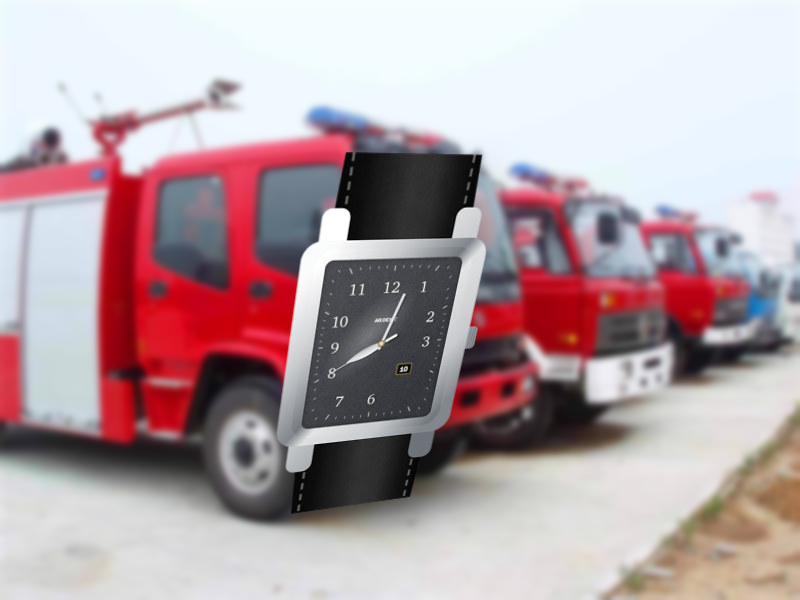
8:02:40
